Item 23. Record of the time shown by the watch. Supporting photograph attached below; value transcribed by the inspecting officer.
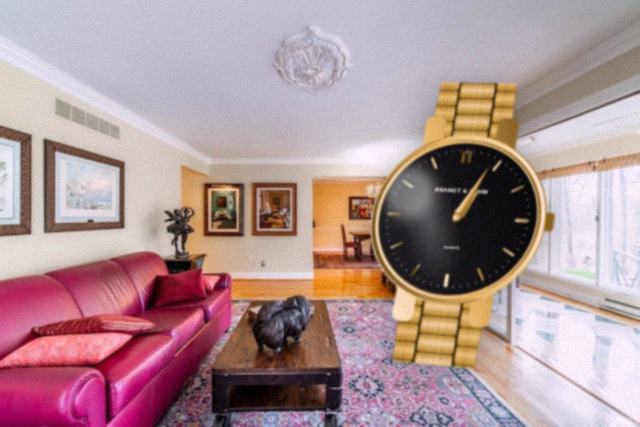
1:04
